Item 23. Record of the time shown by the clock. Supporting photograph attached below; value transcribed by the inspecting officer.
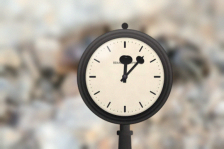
12:07
